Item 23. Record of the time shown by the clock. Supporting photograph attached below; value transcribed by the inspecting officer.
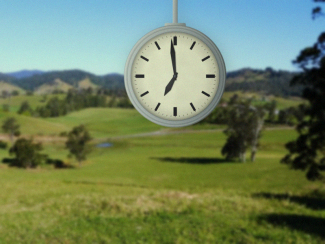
6:59
